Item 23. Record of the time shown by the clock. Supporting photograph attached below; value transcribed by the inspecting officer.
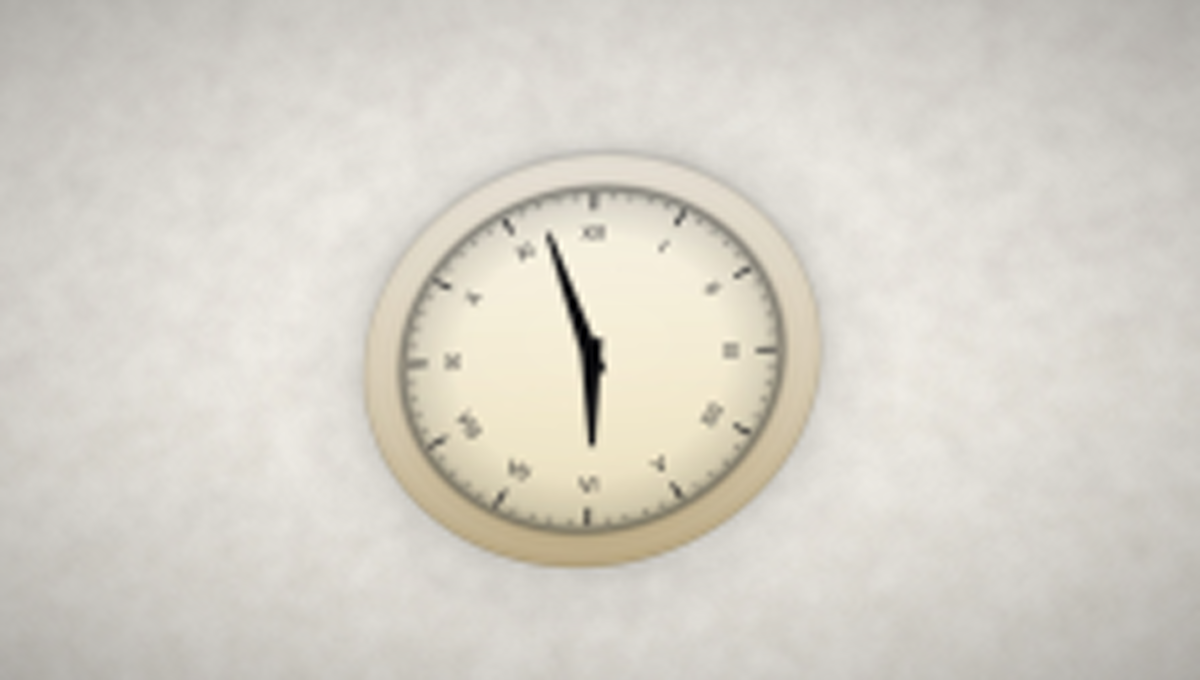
5:57
